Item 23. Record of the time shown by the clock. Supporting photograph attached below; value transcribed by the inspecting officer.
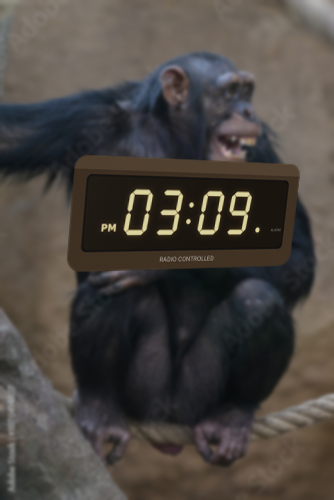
3:09
